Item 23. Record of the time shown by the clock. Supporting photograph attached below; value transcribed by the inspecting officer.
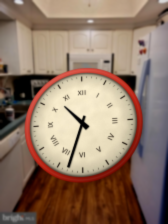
10:33
